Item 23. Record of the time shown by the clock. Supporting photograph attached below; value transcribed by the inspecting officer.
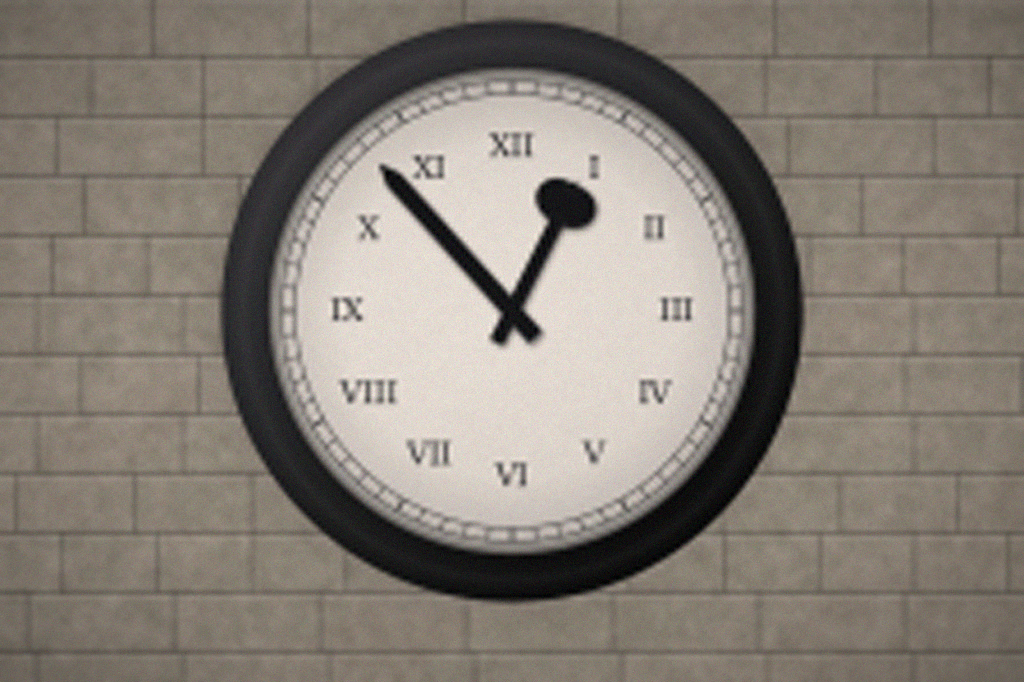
12:53
